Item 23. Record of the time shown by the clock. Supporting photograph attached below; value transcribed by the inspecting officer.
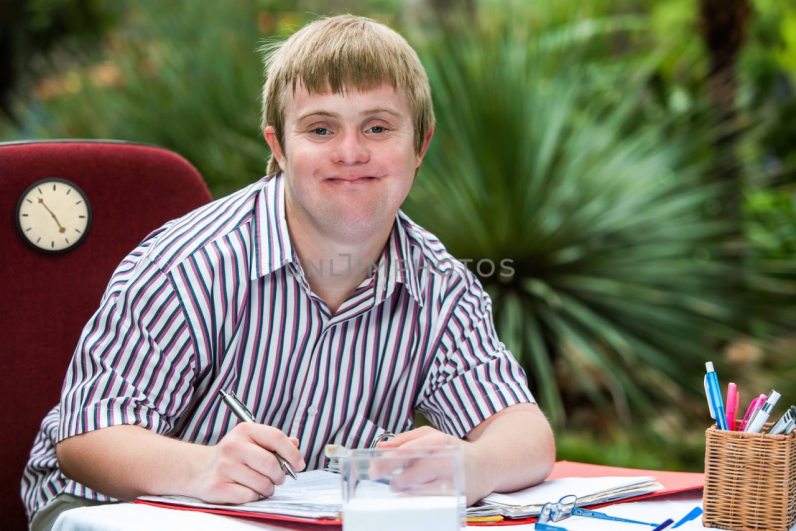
4:53
